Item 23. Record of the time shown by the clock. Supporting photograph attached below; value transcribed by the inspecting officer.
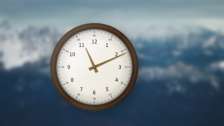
11:11
